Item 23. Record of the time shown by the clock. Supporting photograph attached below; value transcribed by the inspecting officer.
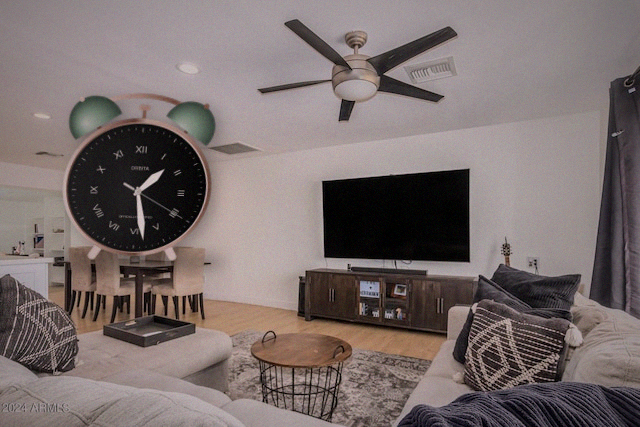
1:28:20
